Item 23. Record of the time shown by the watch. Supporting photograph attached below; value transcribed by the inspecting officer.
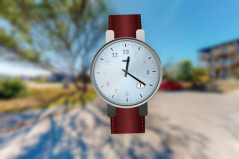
12:21
